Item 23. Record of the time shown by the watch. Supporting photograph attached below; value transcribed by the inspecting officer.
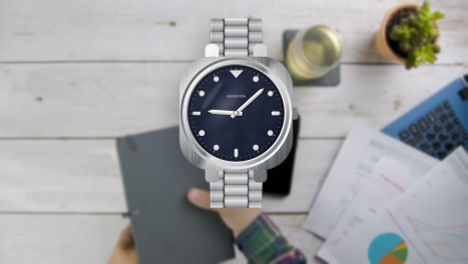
9:08
